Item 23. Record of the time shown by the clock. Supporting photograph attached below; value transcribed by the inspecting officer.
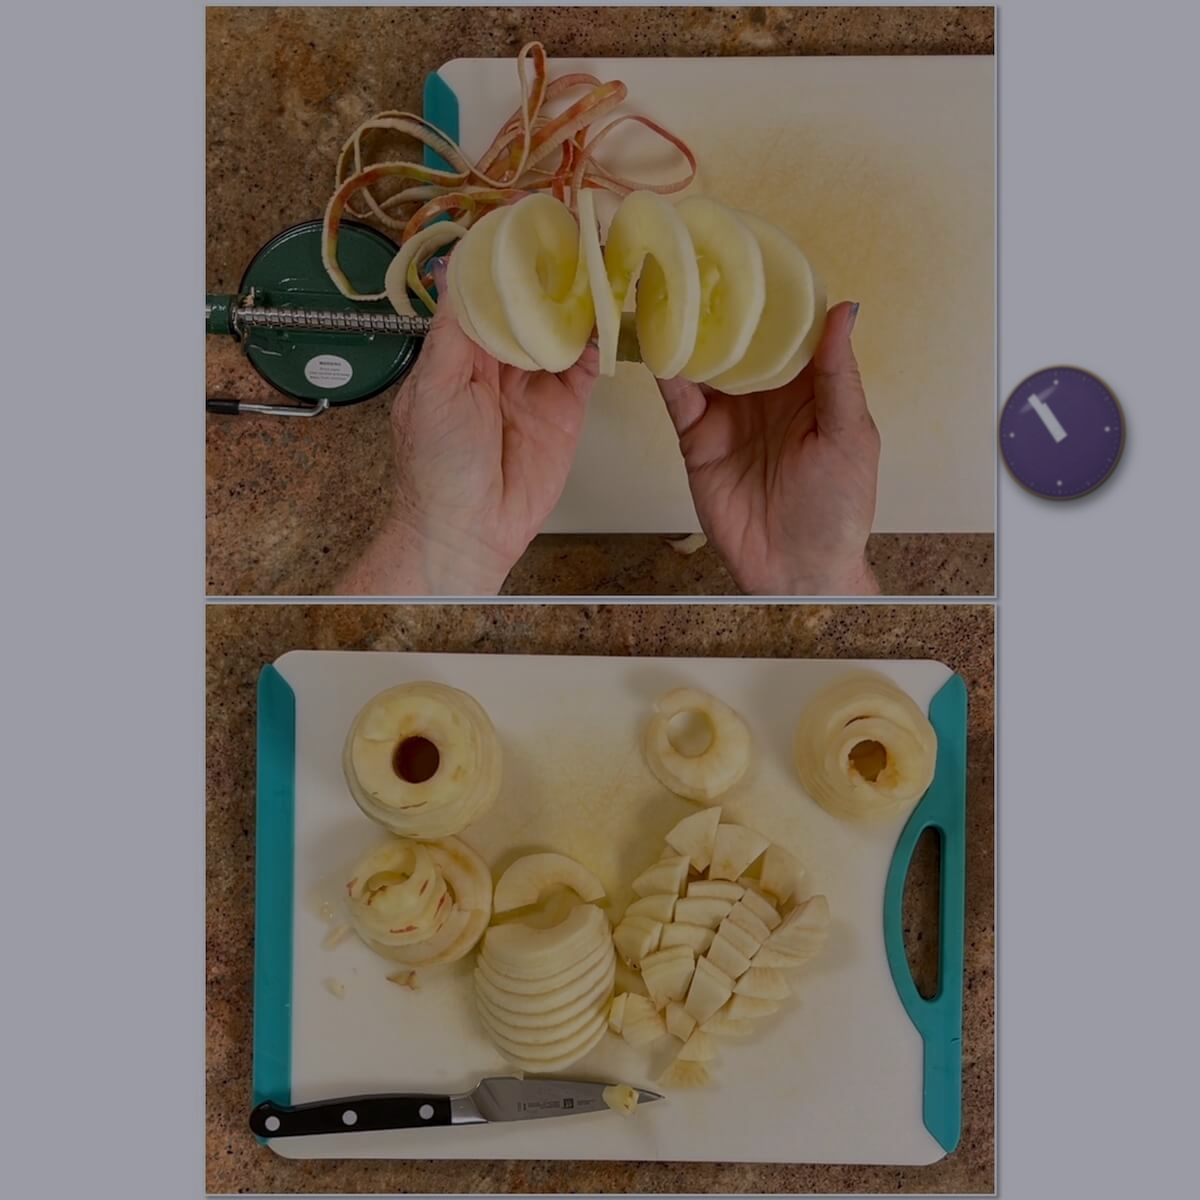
10:54
